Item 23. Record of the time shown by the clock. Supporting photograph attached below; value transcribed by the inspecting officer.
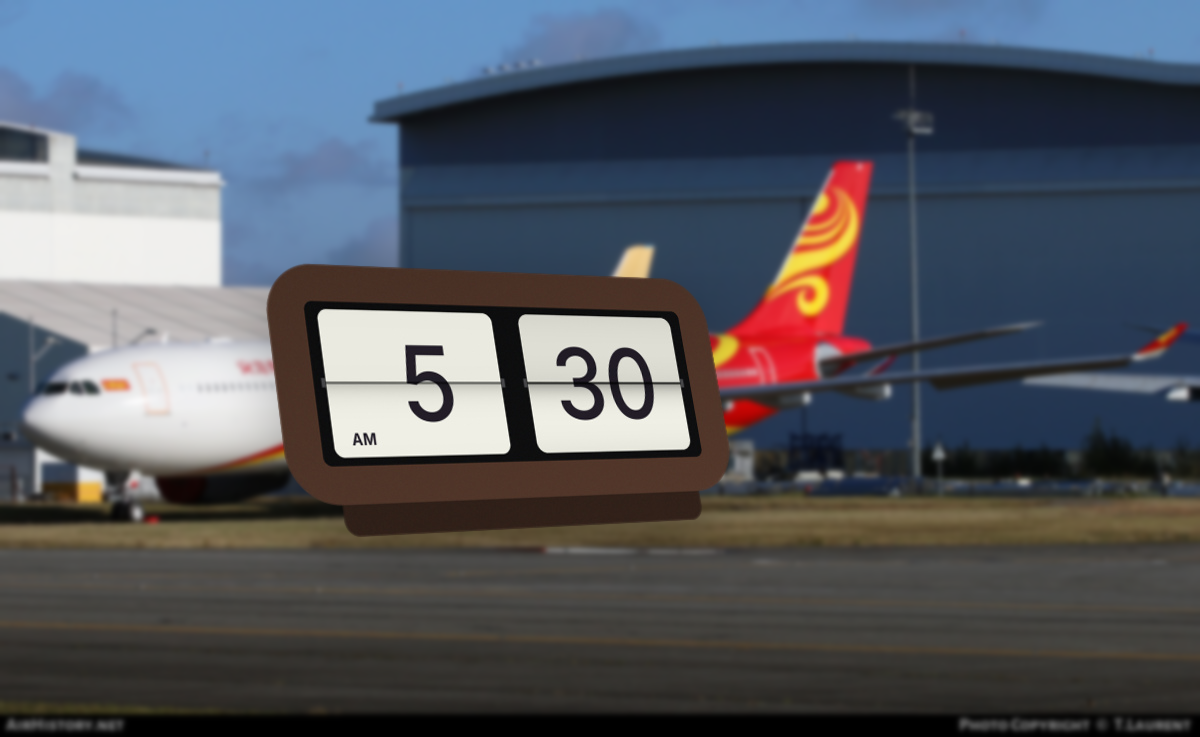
5:30
